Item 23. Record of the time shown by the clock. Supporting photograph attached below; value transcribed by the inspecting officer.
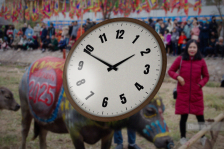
1:49
